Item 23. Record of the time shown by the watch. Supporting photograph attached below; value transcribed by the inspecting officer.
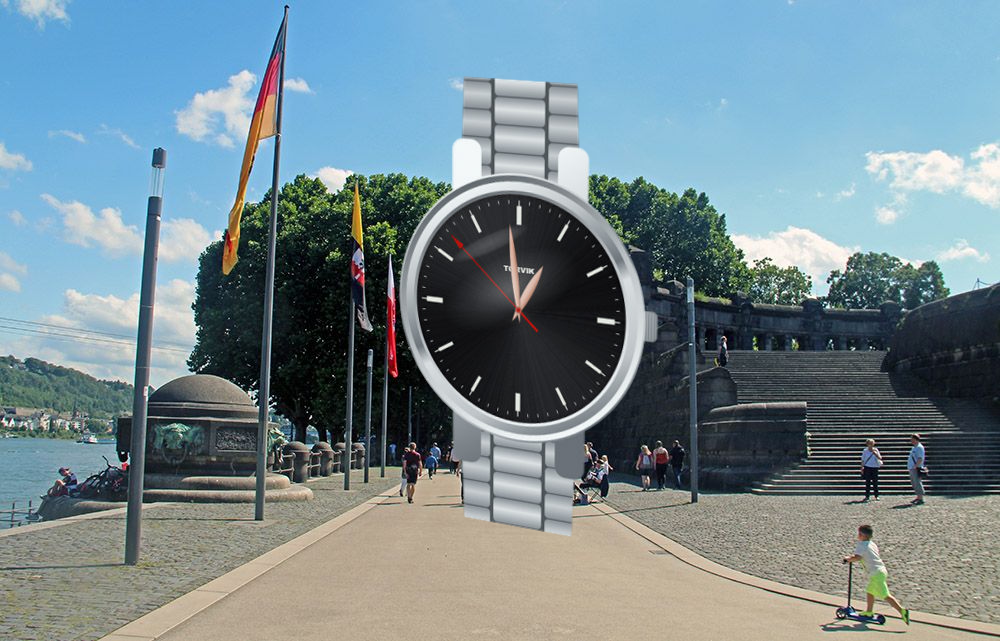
12:58:52
